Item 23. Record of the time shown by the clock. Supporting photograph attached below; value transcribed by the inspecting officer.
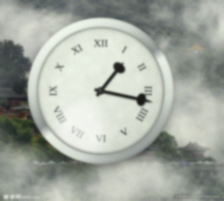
1:17
